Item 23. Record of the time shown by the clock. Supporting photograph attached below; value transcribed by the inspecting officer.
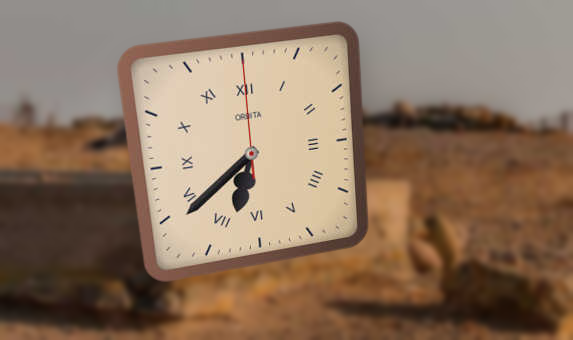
6:39:00
